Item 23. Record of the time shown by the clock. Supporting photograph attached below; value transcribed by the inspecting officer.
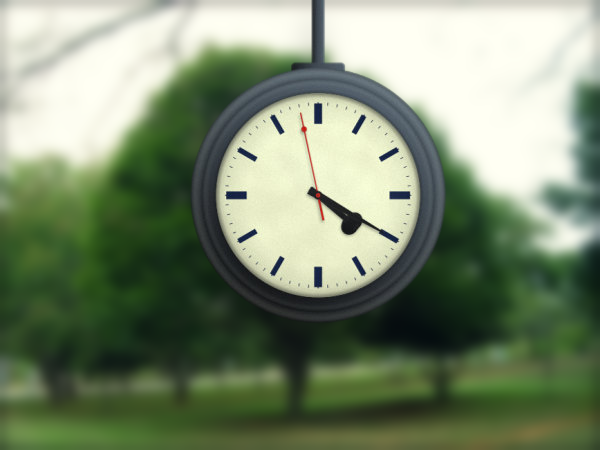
4:19:58
